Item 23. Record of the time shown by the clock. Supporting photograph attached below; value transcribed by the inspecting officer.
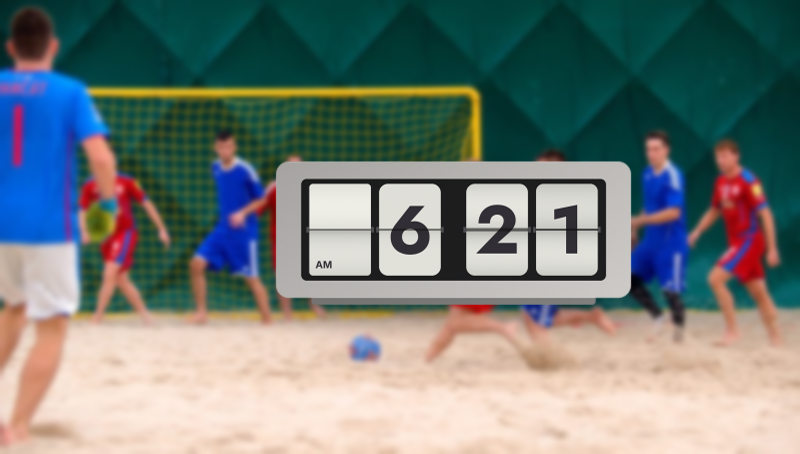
6:21
